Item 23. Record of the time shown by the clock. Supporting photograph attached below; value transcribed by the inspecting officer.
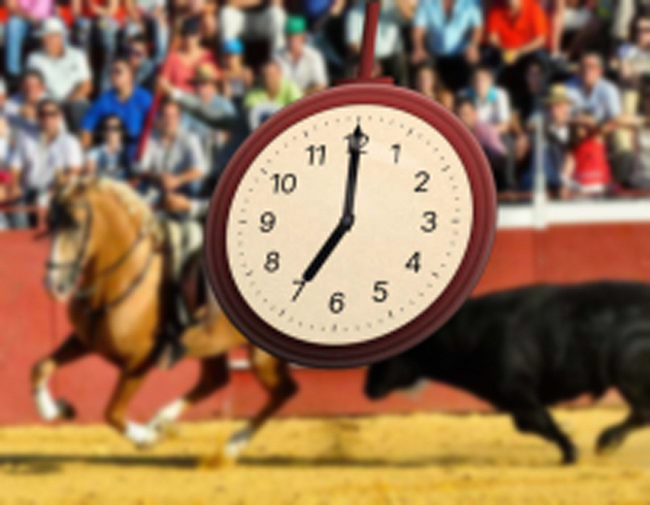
7:00
